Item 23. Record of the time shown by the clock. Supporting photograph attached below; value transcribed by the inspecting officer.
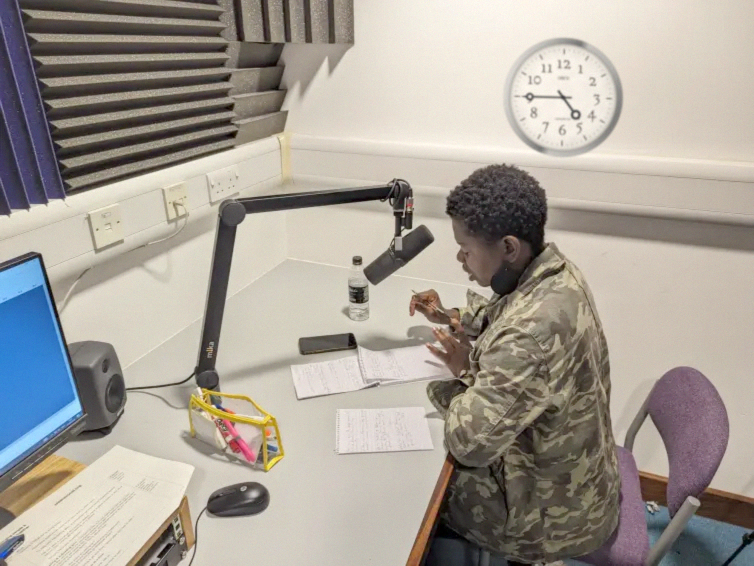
4:45
